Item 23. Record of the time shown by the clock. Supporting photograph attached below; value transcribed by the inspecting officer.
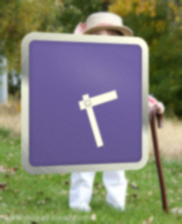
2:27
